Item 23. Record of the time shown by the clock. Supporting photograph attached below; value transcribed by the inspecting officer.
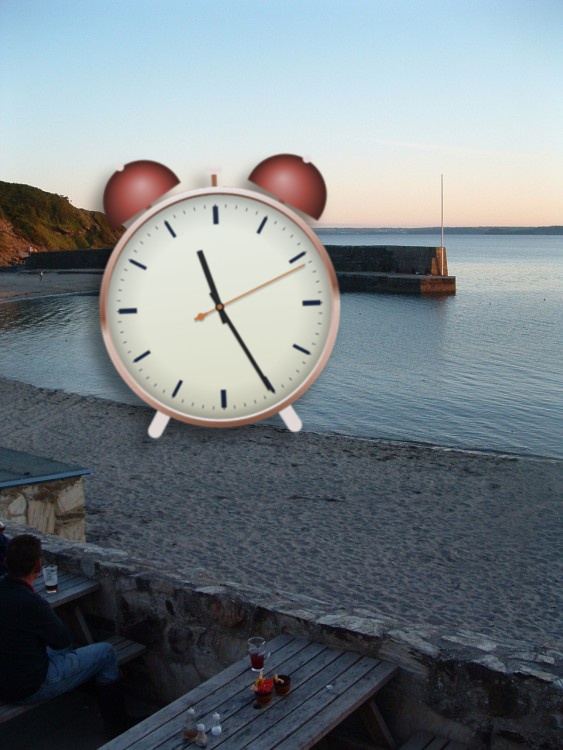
11:25:11
